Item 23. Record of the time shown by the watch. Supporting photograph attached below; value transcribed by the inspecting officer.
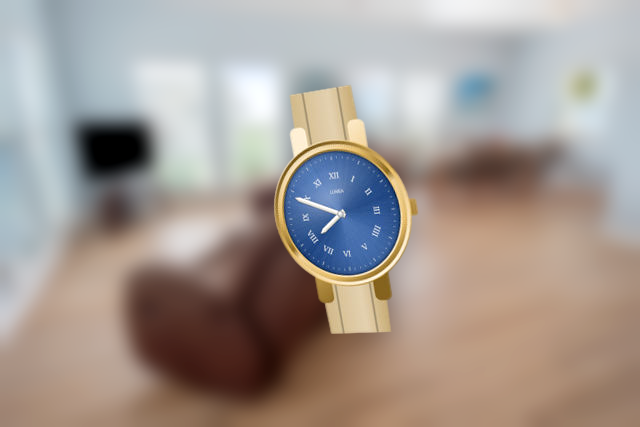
7:49
